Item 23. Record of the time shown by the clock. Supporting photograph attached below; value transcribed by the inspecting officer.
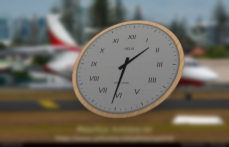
1:31
